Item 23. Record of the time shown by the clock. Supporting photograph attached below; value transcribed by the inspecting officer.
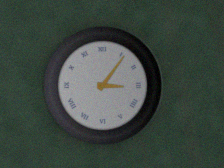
3:06
